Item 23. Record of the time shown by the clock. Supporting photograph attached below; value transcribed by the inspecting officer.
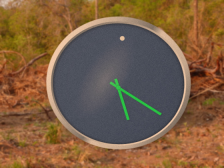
5:20
